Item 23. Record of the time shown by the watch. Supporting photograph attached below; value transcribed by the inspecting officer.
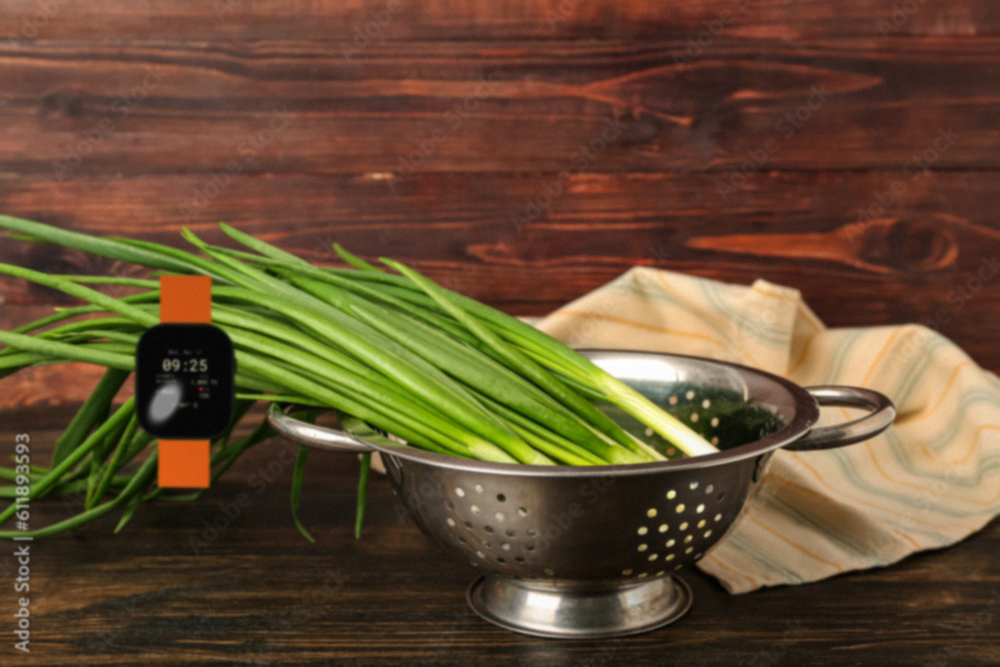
9:25
